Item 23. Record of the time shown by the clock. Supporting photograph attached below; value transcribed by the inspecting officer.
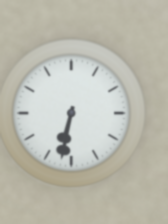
6:32
